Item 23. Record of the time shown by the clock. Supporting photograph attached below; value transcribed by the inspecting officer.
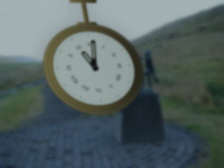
11:01
